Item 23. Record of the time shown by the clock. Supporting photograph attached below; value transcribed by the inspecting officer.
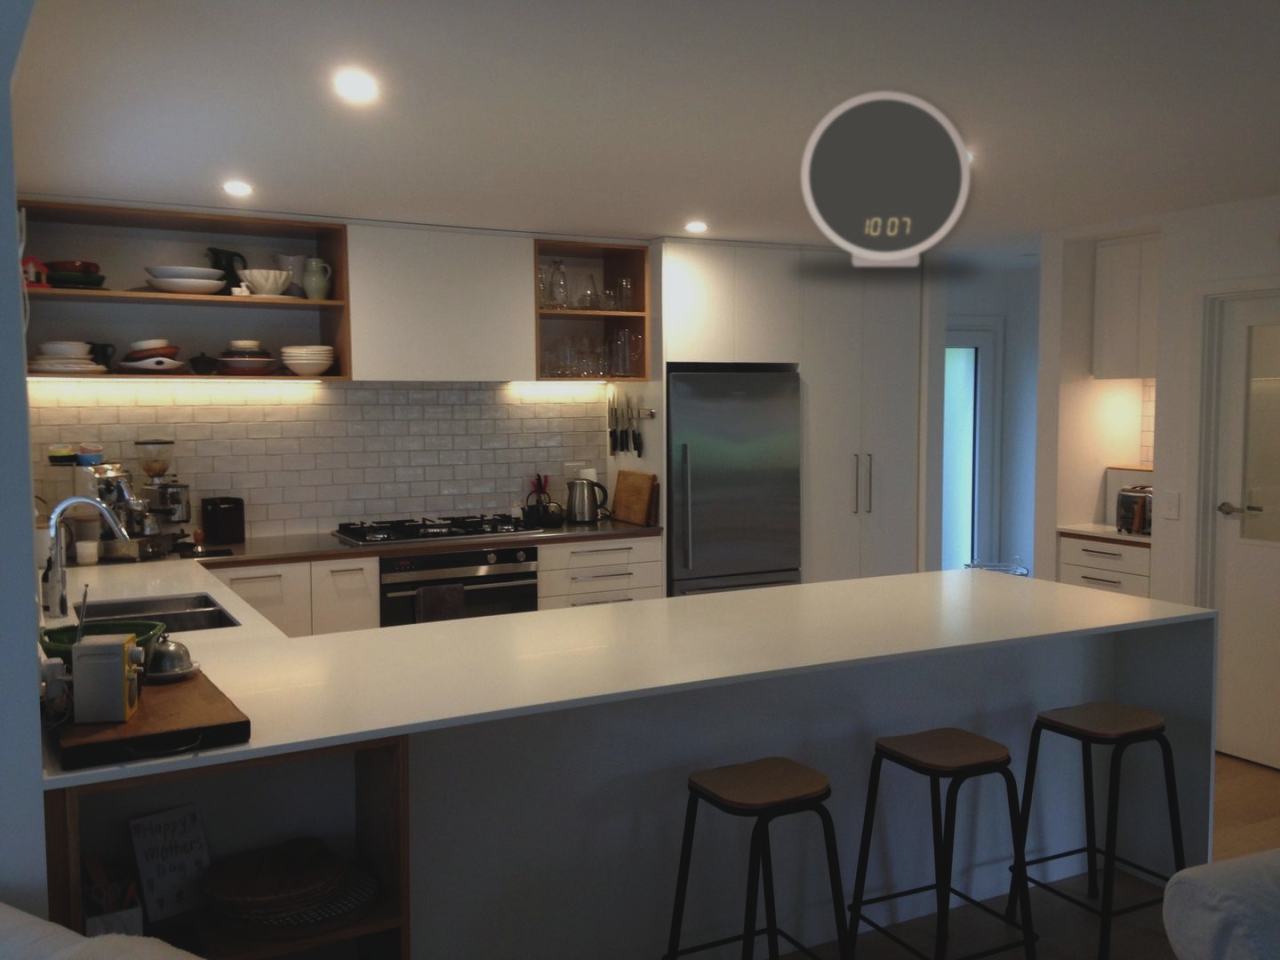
10:07
